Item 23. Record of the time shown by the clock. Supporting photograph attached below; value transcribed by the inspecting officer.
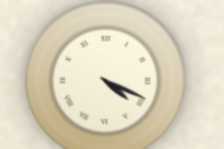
4:19
